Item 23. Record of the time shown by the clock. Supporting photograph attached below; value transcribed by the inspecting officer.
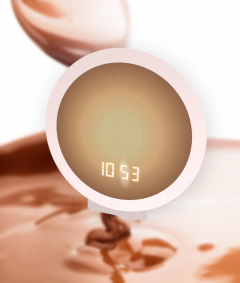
10:53
